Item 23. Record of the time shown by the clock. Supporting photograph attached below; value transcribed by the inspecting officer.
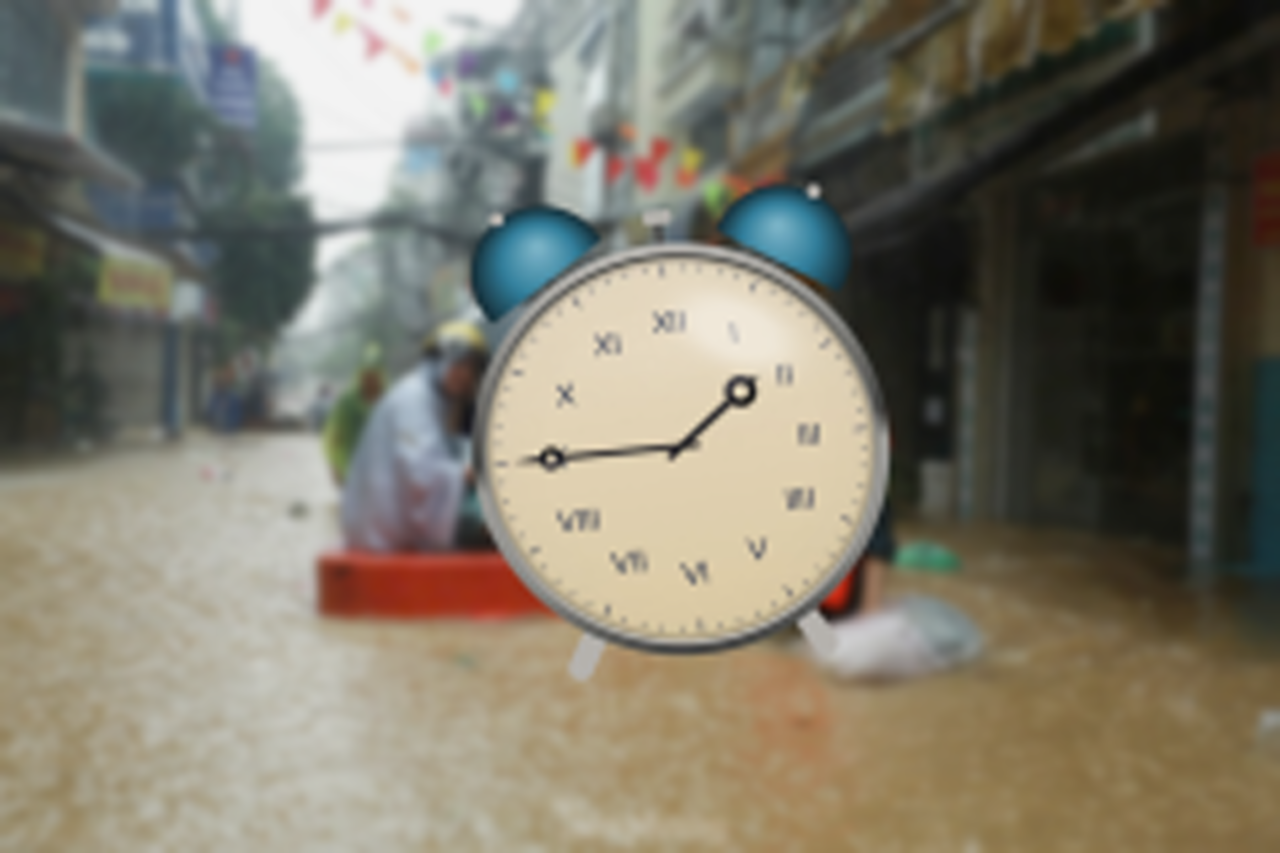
1:45
